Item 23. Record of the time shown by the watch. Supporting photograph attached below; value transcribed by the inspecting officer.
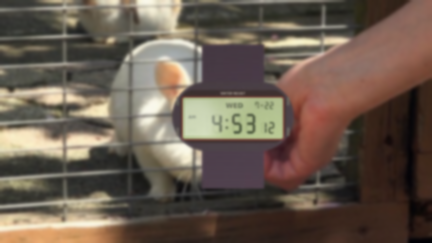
4:53:12
